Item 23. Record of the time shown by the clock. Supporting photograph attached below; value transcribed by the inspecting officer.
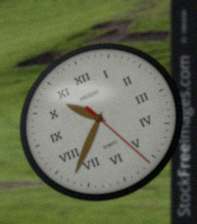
10:37:26
